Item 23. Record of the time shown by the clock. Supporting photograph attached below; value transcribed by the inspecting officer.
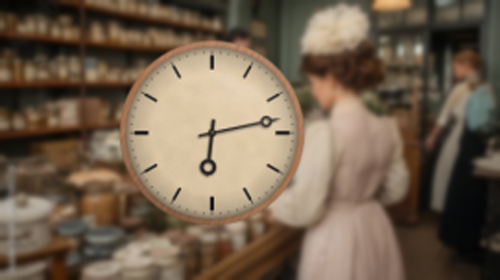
6:13
